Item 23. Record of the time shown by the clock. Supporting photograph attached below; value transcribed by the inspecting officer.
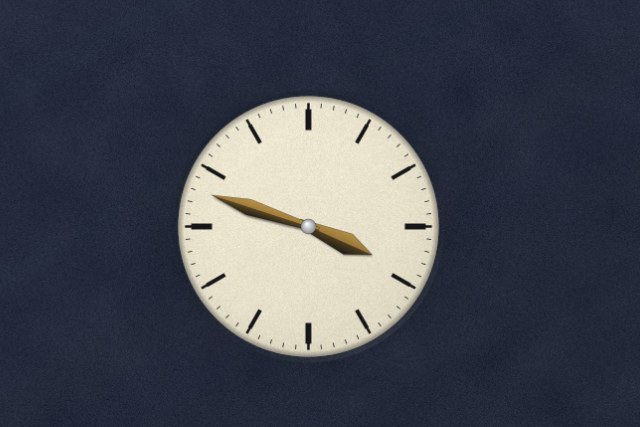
3:48
